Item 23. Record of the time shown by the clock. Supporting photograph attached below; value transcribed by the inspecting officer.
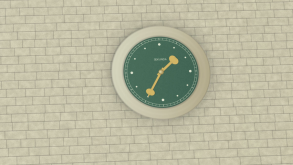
1:35
